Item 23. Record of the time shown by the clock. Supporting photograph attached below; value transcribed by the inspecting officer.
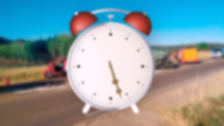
5:27
